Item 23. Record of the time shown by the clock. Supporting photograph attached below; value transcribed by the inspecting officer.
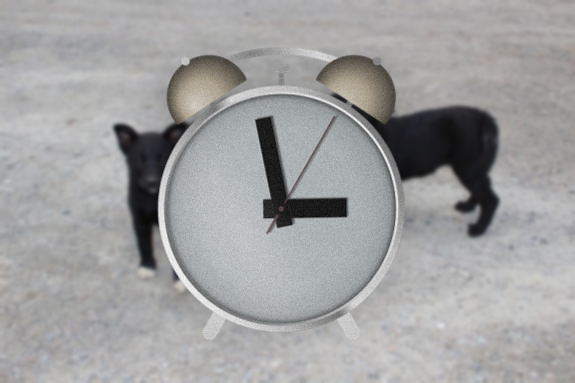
2:58:05
